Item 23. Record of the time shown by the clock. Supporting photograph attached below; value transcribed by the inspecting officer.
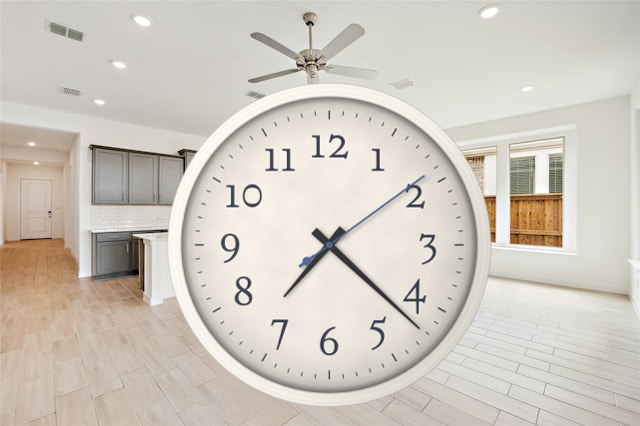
7:22:09
